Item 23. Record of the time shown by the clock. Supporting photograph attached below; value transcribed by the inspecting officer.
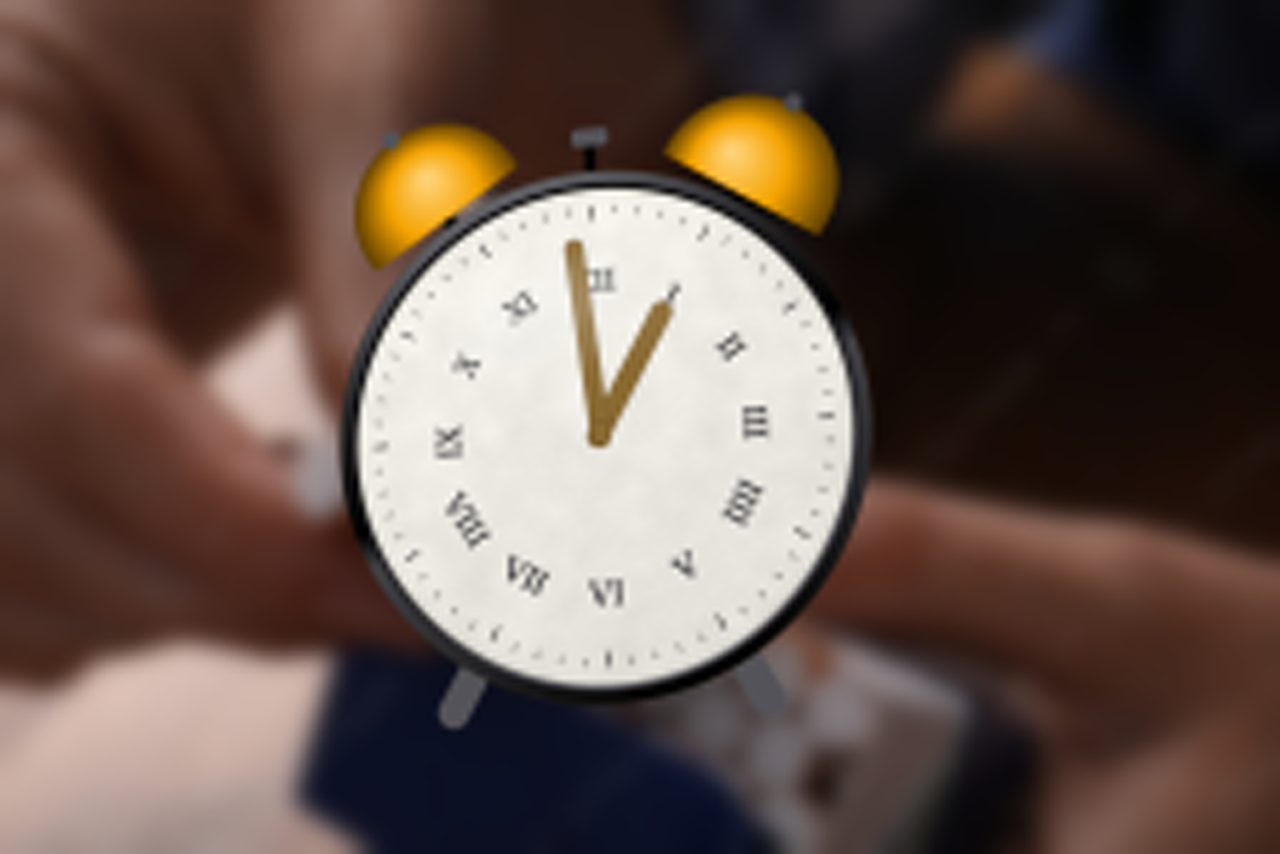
12:59
